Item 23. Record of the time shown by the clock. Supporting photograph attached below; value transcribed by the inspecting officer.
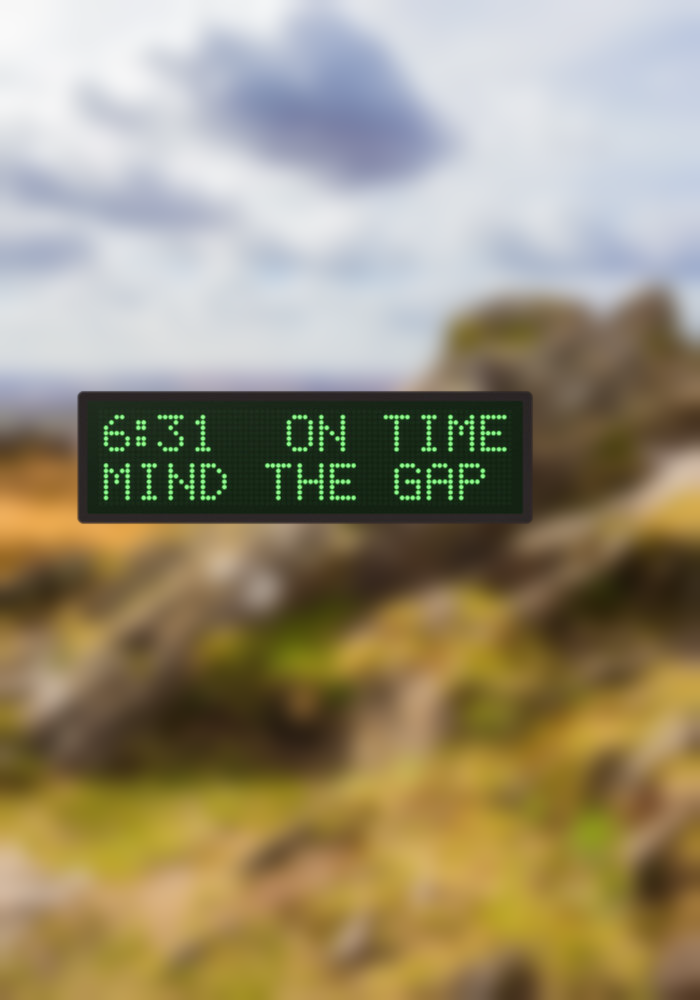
6:31
